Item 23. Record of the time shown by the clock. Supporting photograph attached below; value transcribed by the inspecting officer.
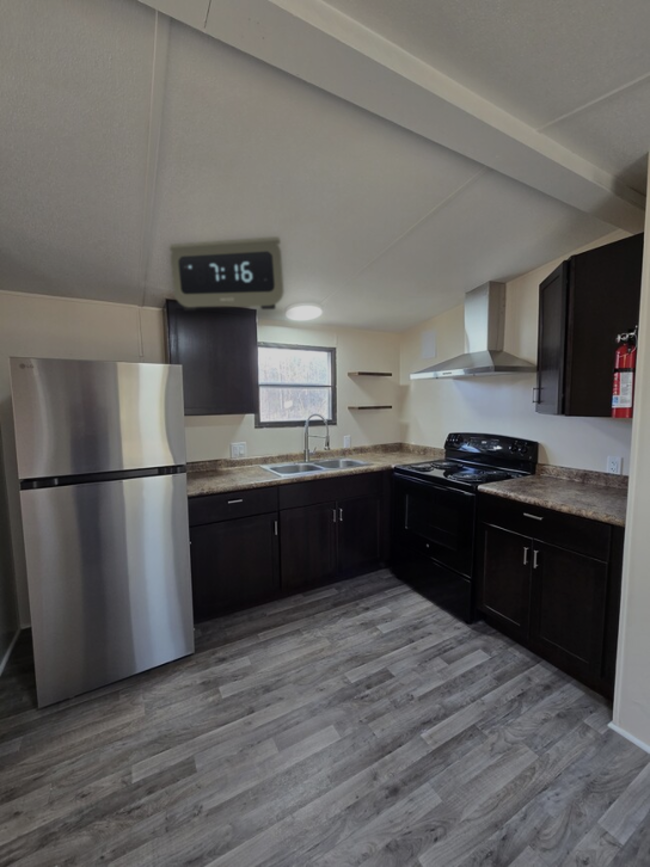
7:16
